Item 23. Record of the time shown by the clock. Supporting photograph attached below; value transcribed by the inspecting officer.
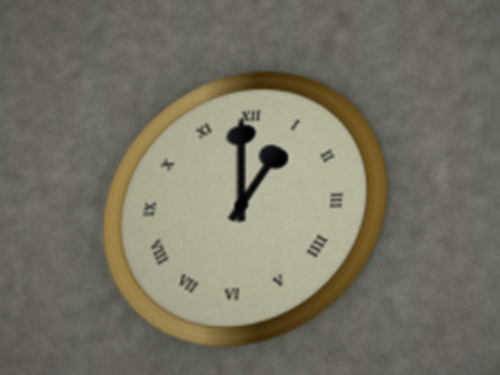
12:59
